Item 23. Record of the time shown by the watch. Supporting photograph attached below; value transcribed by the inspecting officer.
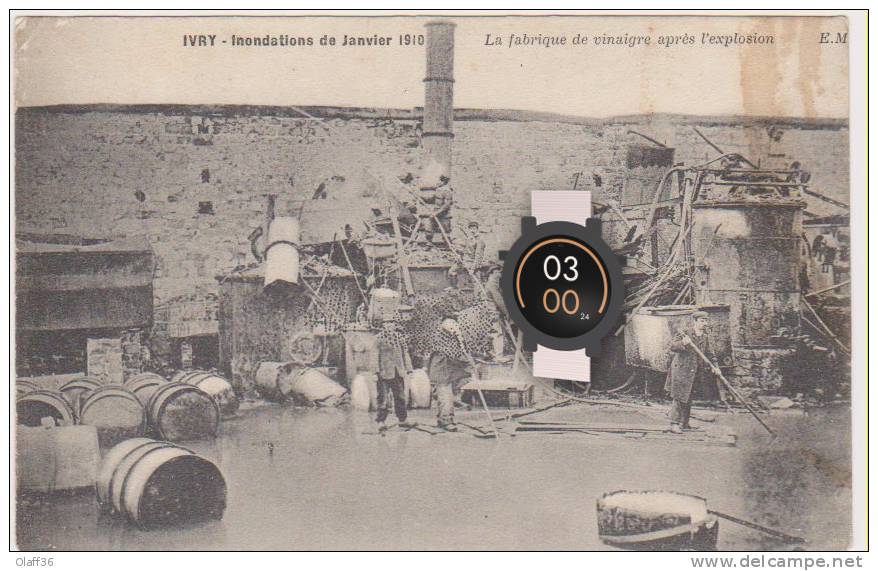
3:00:24
